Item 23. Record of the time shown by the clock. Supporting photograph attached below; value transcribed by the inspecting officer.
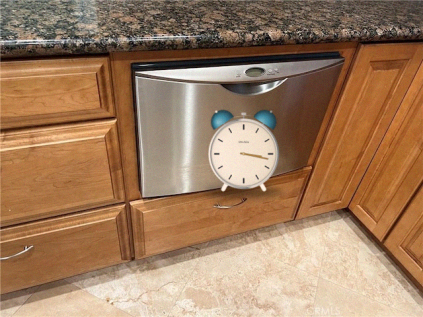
3:17
